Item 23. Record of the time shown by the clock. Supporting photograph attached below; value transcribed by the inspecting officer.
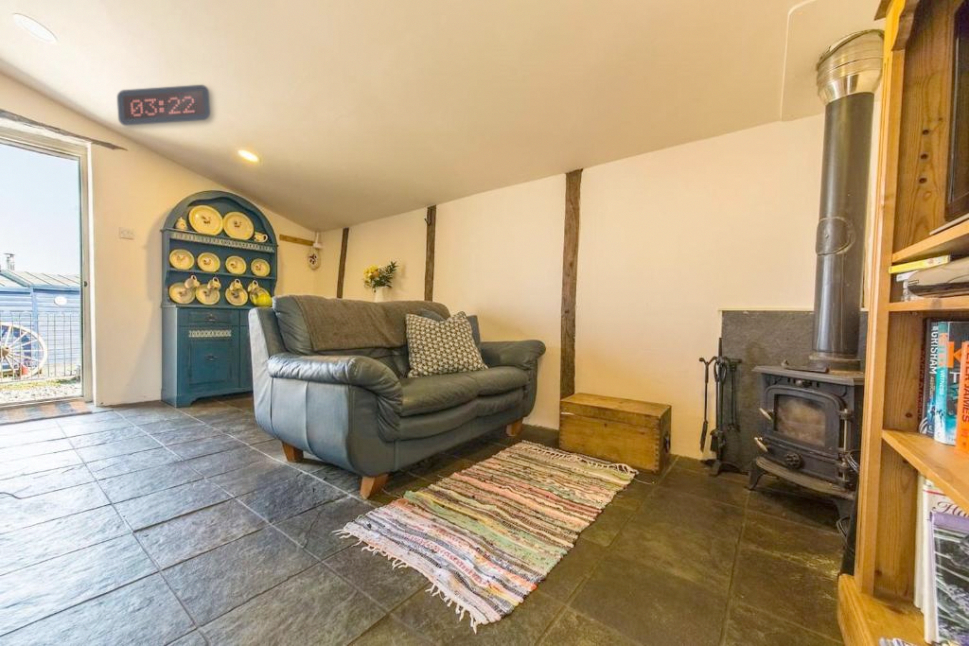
3:22
